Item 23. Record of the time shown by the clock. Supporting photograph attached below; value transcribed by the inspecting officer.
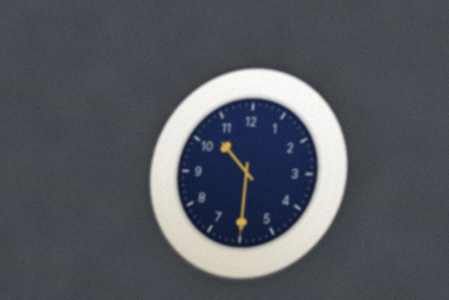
10:30
